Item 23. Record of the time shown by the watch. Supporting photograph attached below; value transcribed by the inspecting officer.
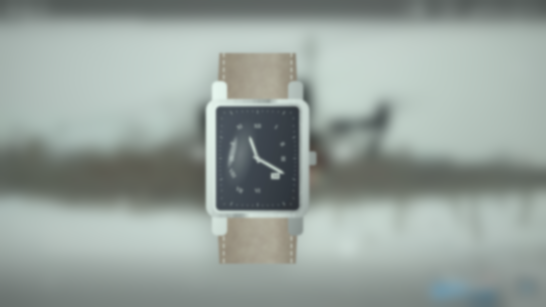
11:20
